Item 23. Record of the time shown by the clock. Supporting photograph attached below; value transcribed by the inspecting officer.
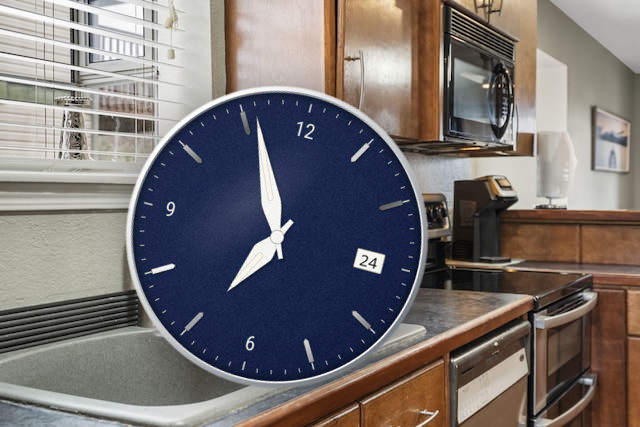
6:56
